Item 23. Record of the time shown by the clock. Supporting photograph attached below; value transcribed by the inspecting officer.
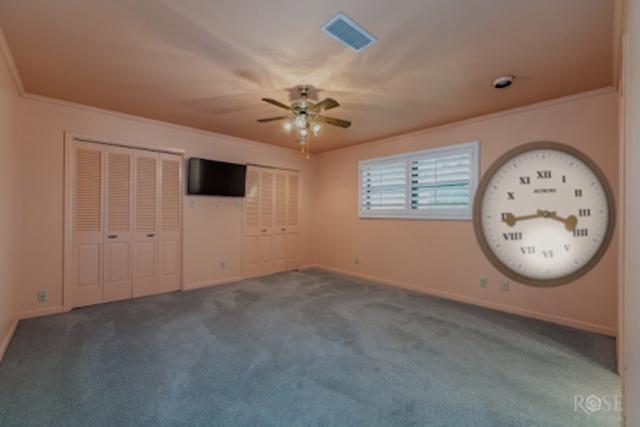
3:44
